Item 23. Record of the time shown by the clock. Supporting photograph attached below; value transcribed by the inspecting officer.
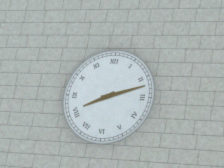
8:12
